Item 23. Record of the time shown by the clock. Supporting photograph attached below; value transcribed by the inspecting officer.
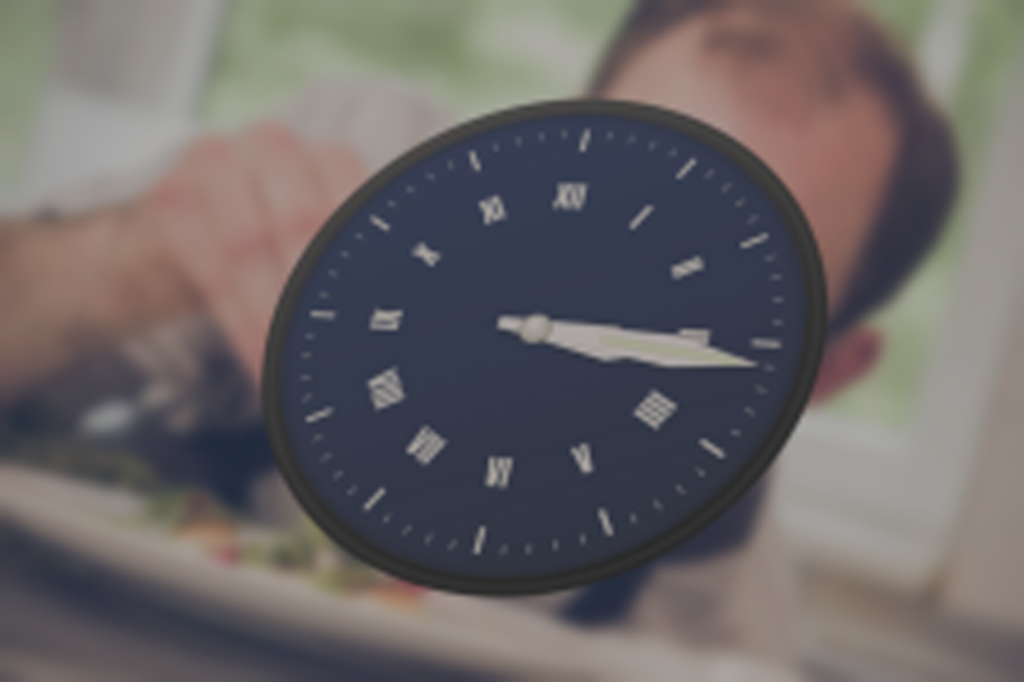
3:16
